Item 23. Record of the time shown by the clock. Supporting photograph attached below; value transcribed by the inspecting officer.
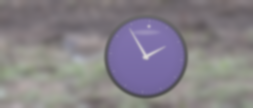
1:54
